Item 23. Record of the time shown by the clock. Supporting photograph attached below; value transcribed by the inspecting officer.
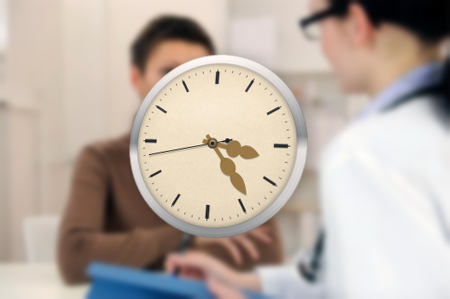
3:23:43
